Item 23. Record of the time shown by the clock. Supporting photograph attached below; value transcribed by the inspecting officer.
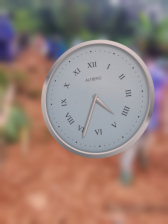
4:34
